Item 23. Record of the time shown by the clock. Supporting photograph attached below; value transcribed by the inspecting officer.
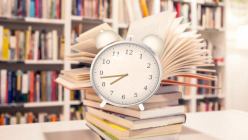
7:43
